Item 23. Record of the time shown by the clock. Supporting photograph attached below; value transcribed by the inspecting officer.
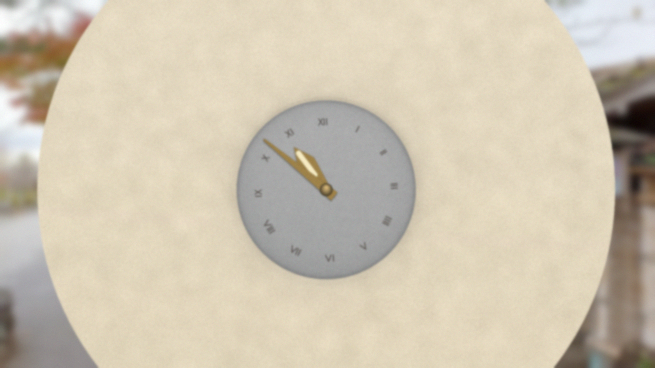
10:52
